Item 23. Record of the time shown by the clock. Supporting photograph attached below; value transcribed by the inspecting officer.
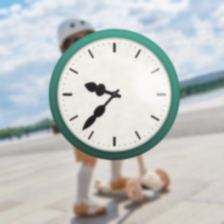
9:37
